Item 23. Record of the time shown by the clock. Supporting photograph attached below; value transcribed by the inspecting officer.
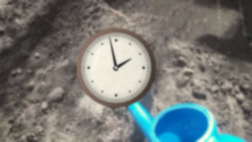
1:58
